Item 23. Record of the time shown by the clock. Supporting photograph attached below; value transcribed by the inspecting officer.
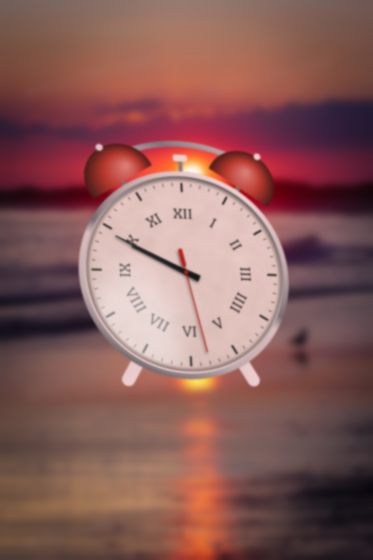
9:49:28
